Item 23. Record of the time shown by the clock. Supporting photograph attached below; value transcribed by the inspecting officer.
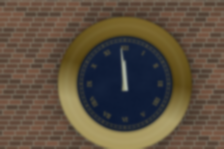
11:59
